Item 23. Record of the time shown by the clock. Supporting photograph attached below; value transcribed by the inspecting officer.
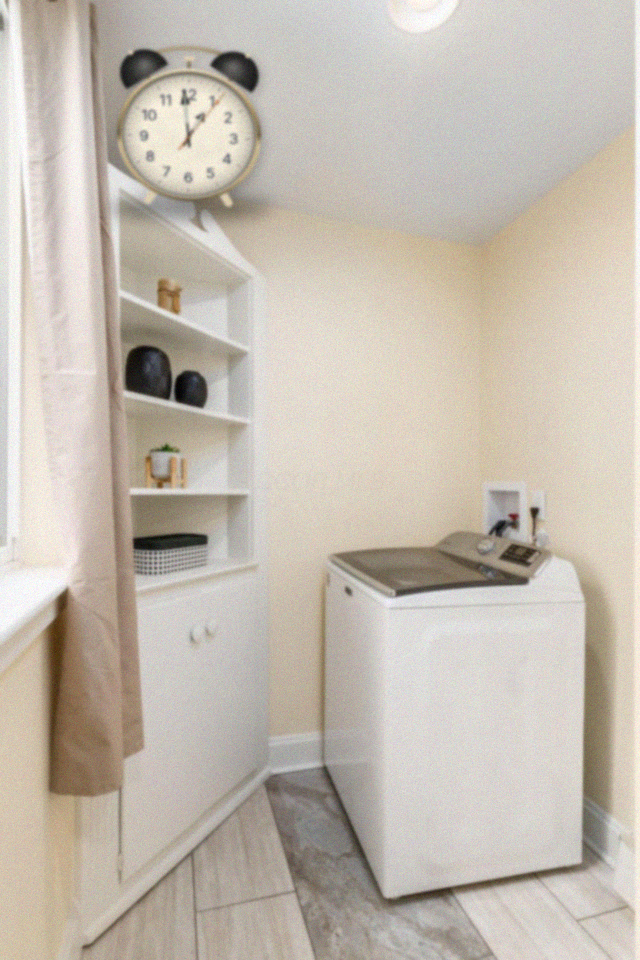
12:59:06
